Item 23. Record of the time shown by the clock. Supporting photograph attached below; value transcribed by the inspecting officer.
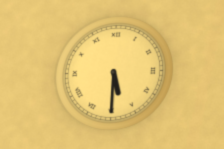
5:30
